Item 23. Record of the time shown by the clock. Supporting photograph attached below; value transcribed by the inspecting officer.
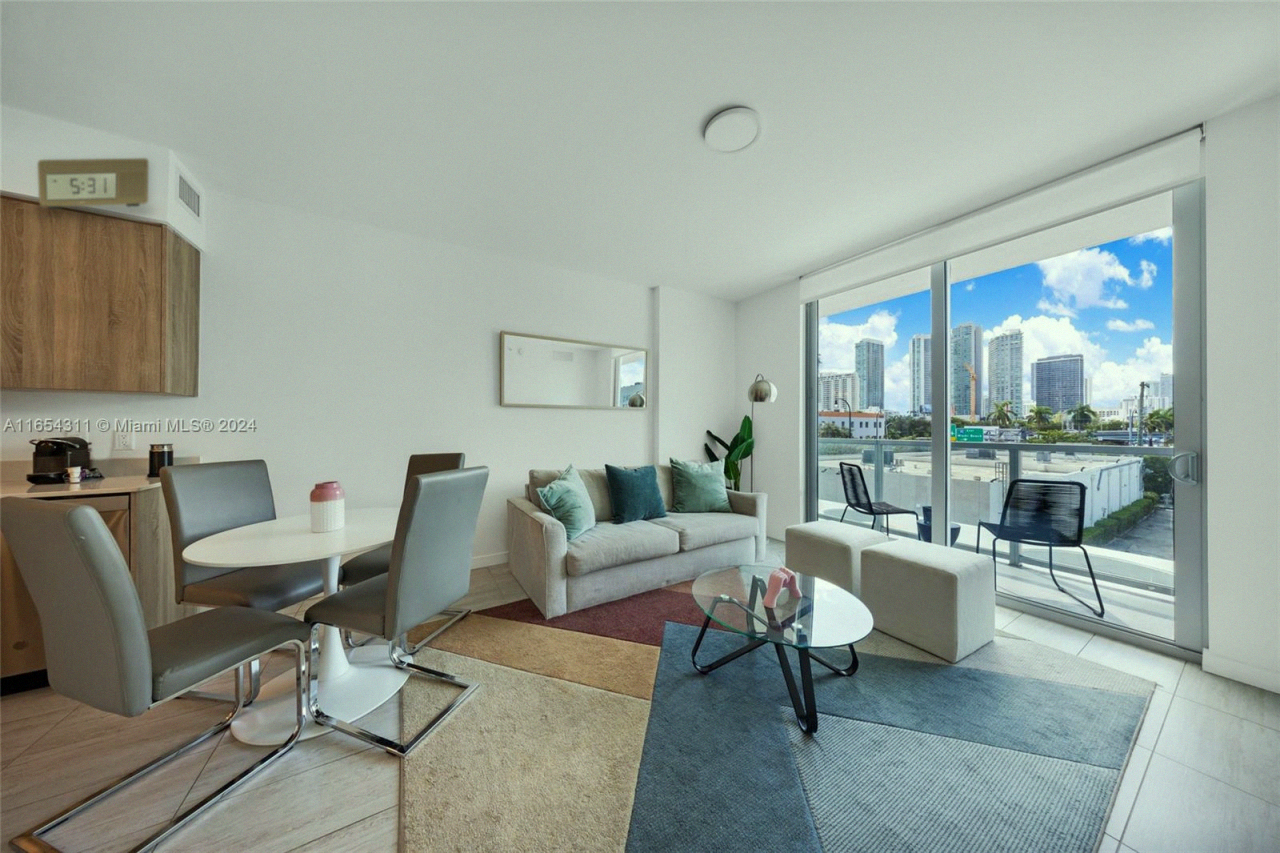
5:31
